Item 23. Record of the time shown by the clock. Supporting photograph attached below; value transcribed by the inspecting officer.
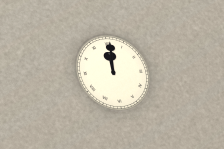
12:01
